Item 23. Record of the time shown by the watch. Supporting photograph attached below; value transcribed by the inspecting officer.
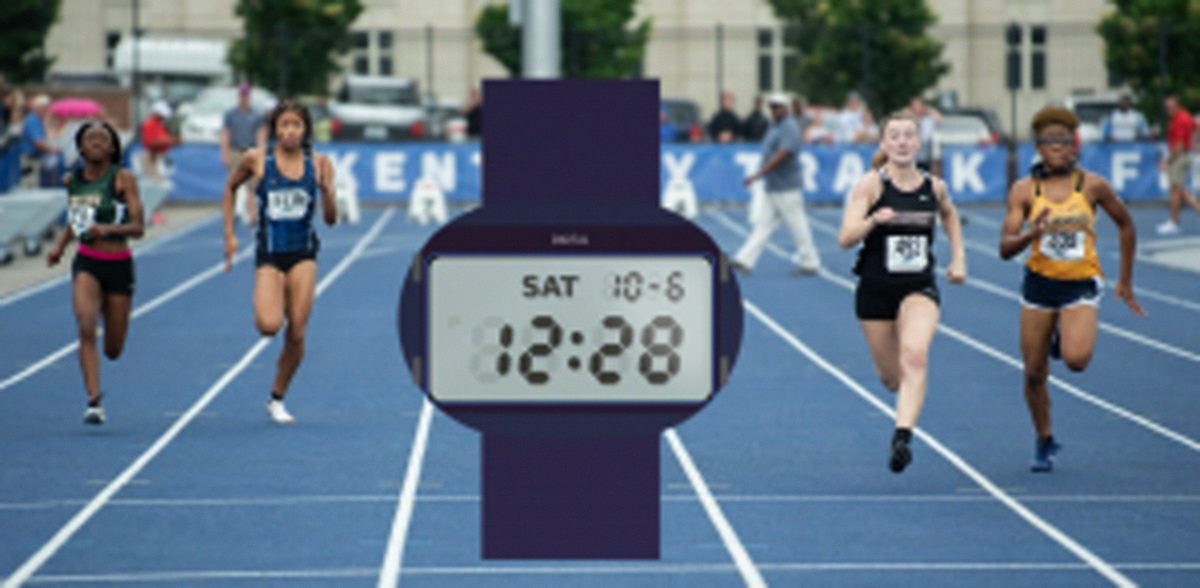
12:28
